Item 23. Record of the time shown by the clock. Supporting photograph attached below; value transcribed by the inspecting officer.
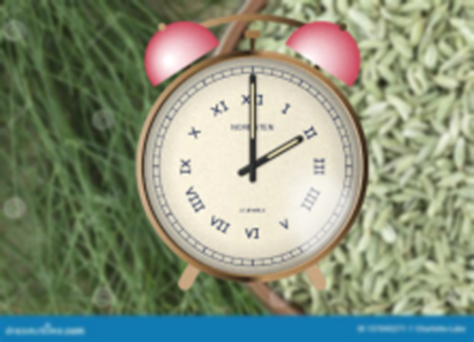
2:00
